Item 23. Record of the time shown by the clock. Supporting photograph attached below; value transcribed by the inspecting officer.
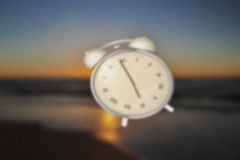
5:59
